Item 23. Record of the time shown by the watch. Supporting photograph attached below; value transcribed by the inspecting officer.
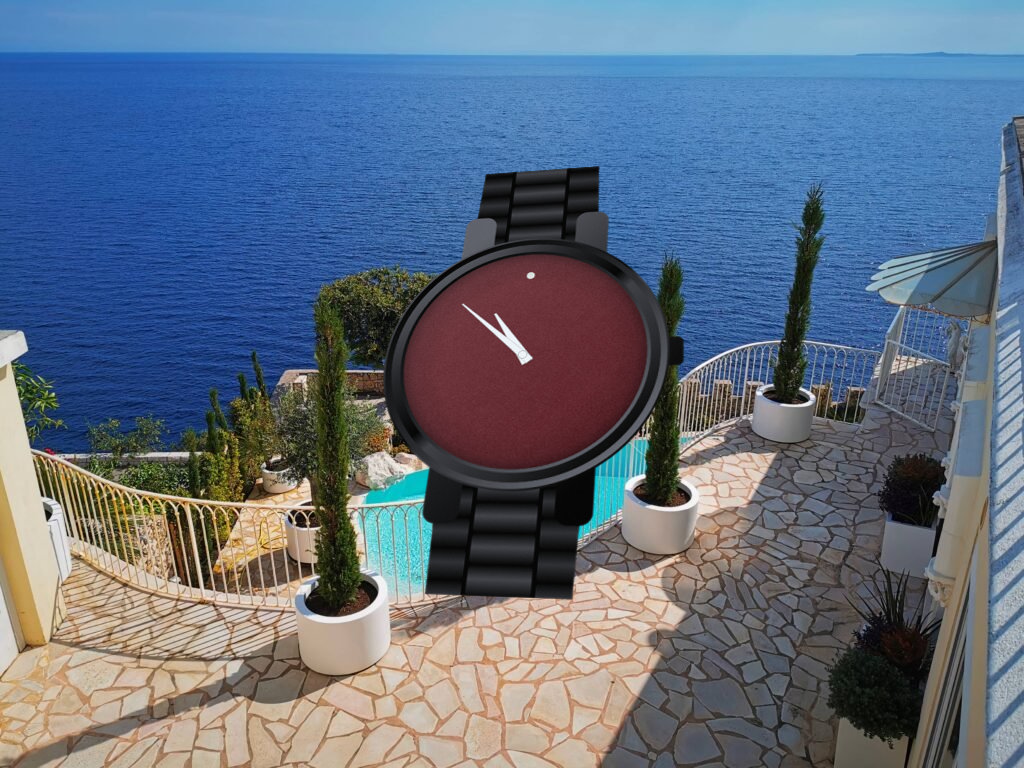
10:52
